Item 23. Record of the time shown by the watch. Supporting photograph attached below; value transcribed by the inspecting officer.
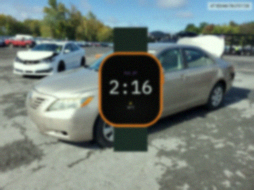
2:16
